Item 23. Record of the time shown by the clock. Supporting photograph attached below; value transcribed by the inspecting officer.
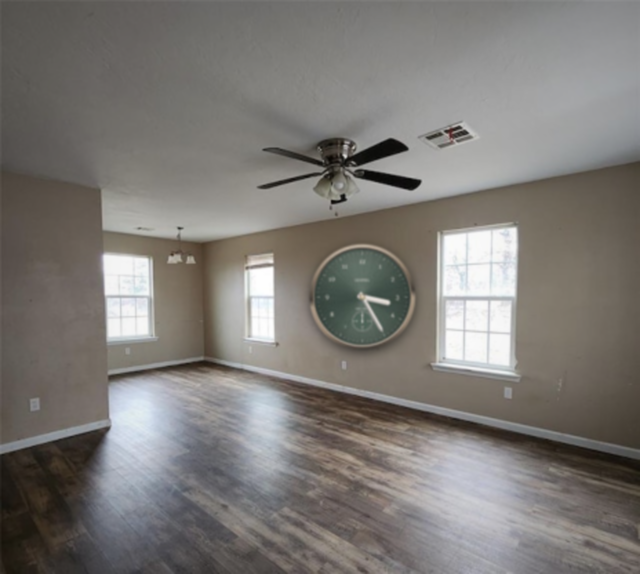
3:25
